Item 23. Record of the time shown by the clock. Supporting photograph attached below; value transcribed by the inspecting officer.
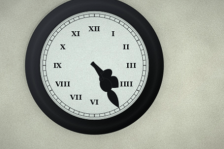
4:25
